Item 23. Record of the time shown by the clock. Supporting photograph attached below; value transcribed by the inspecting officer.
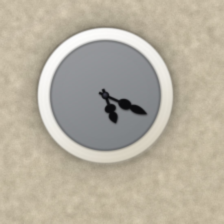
5:19
